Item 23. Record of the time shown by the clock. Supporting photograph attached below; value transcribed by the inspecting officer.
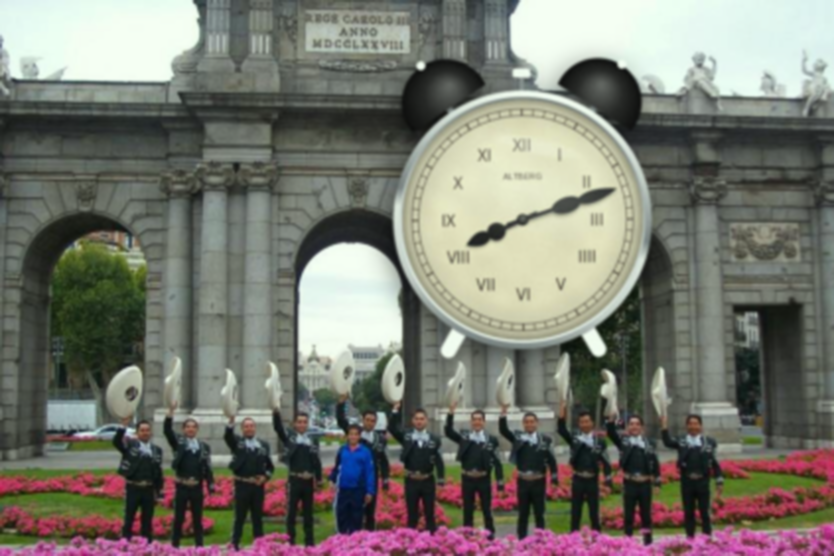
8:12
